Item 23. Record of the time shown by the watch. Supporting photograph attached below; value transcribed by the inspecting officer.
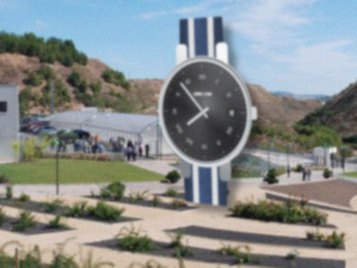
7:53
